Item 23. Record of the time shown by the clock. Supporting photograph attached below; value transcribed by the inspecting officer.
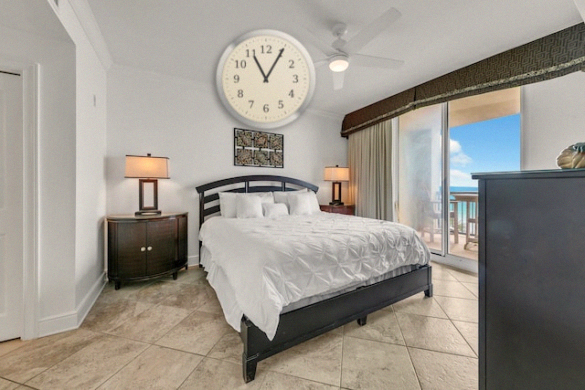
11:05
